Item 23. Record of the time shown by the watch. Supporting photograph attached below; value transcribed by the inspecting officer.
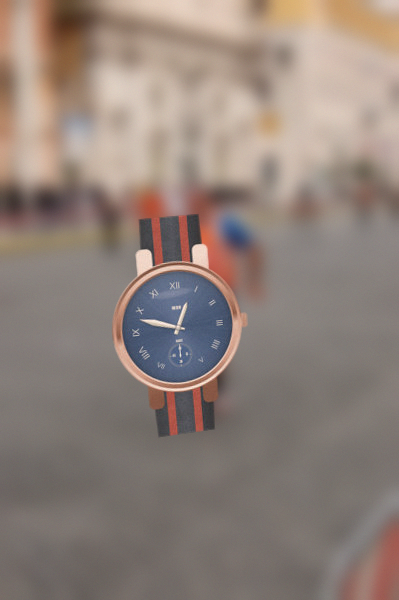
12:48
